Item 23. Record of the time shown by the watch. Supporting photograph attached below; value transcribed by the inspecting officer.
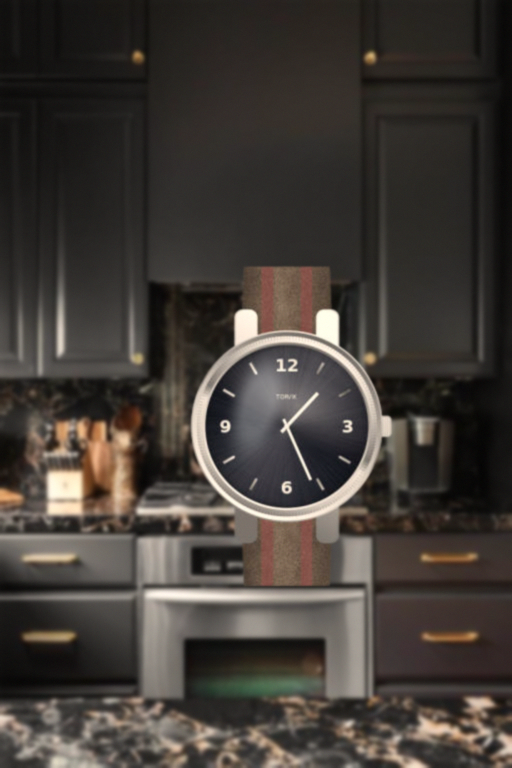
1:26
